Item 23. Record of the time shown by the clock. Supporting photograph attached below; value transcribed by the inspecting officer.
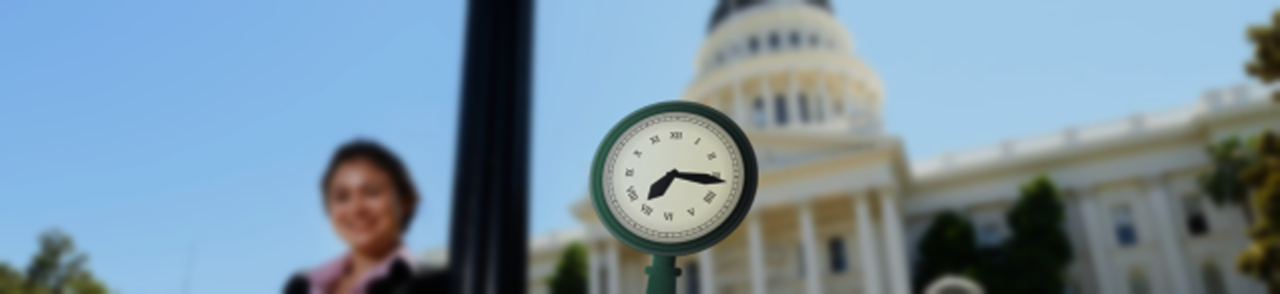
7:16
